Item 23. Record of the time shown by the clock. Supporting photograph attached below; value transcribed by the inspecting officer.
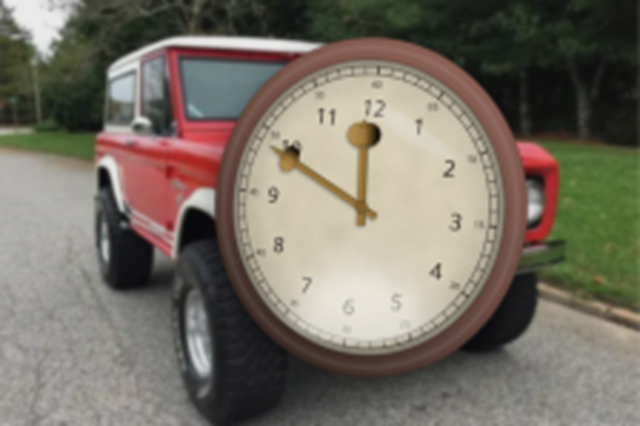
11:49
